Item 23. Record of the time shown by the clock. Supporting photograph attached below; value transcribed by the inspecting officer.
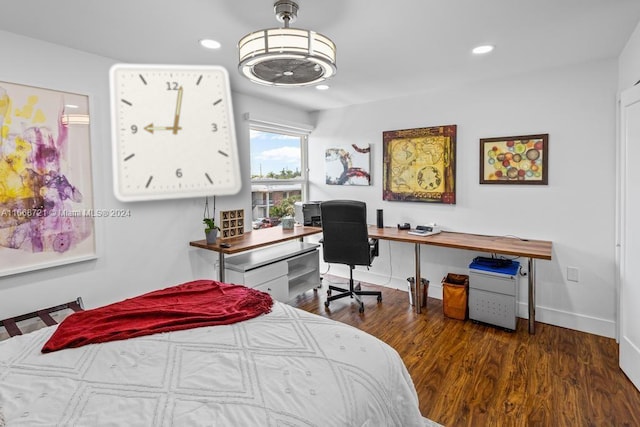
9:02
